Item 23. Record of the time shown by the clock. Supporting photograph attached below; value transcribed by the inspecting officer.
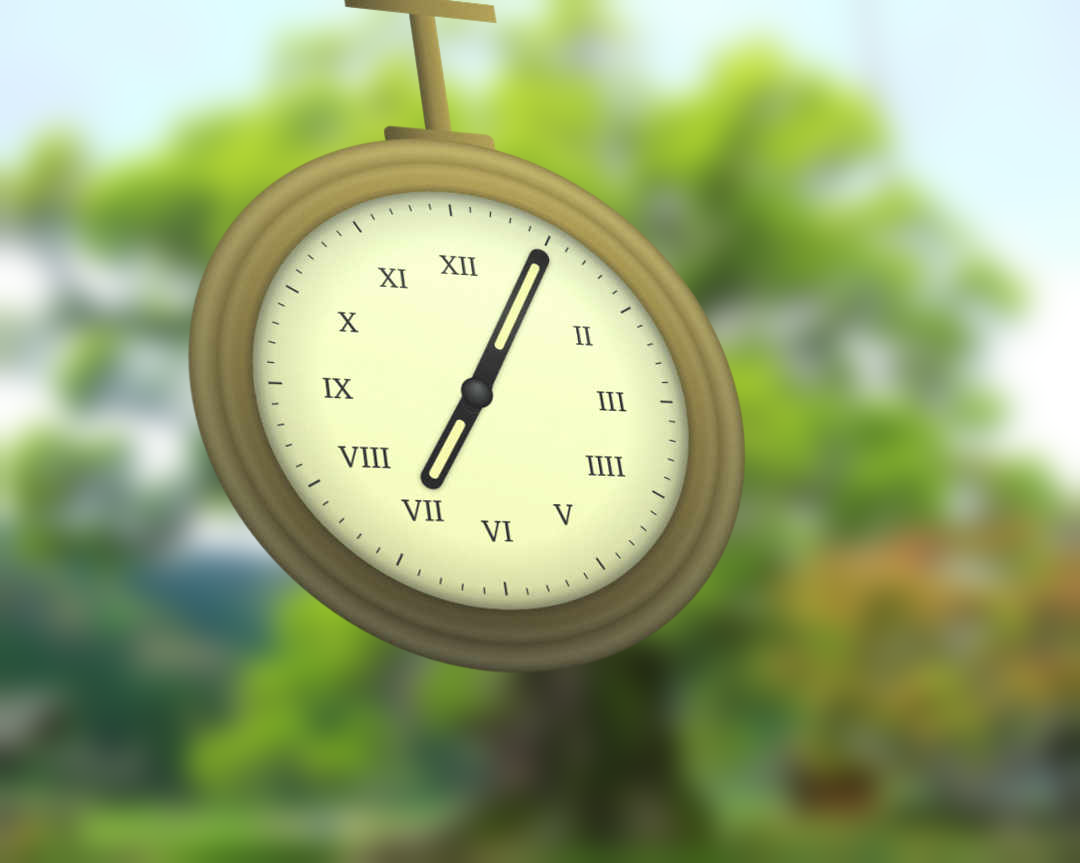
7:05
